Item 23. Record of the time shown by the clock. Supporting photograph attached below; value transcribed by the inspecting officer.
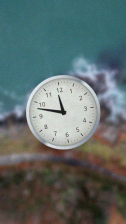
11:48
